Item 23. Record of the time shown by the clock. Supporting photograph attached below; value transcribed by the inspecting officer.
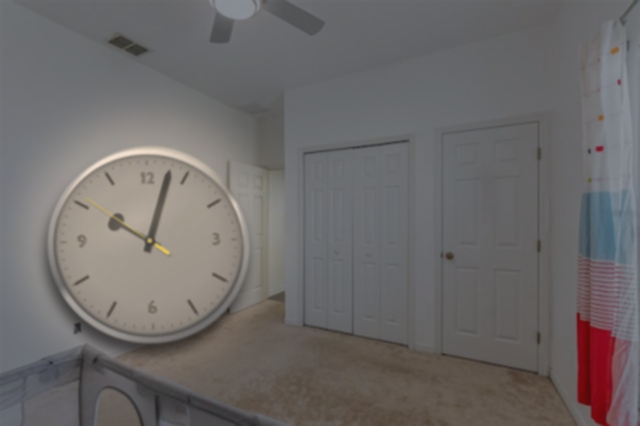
10:02:51
